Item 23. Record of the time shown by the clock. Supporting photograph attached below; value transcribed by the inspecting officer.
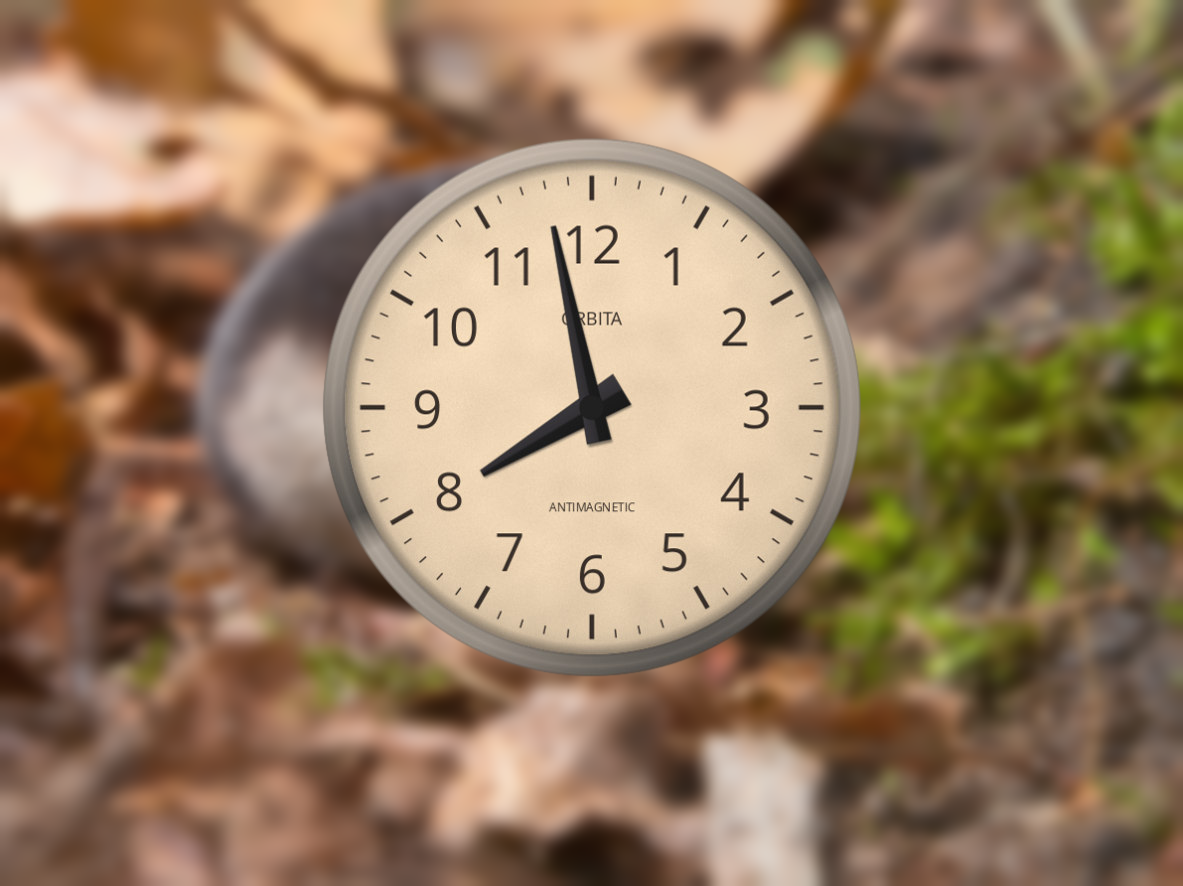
7:58
